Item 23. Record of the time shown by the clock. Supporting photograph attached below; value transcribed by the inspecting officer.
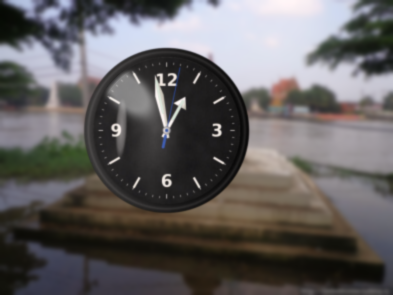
12:58:02
